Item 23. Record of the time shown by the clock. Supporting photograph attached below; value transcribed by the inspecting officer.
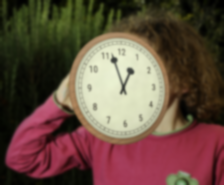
12:57
